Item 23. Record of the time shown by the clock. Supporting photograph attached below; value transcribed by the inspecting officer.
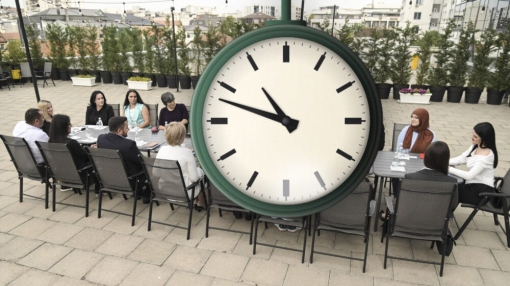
10:48
